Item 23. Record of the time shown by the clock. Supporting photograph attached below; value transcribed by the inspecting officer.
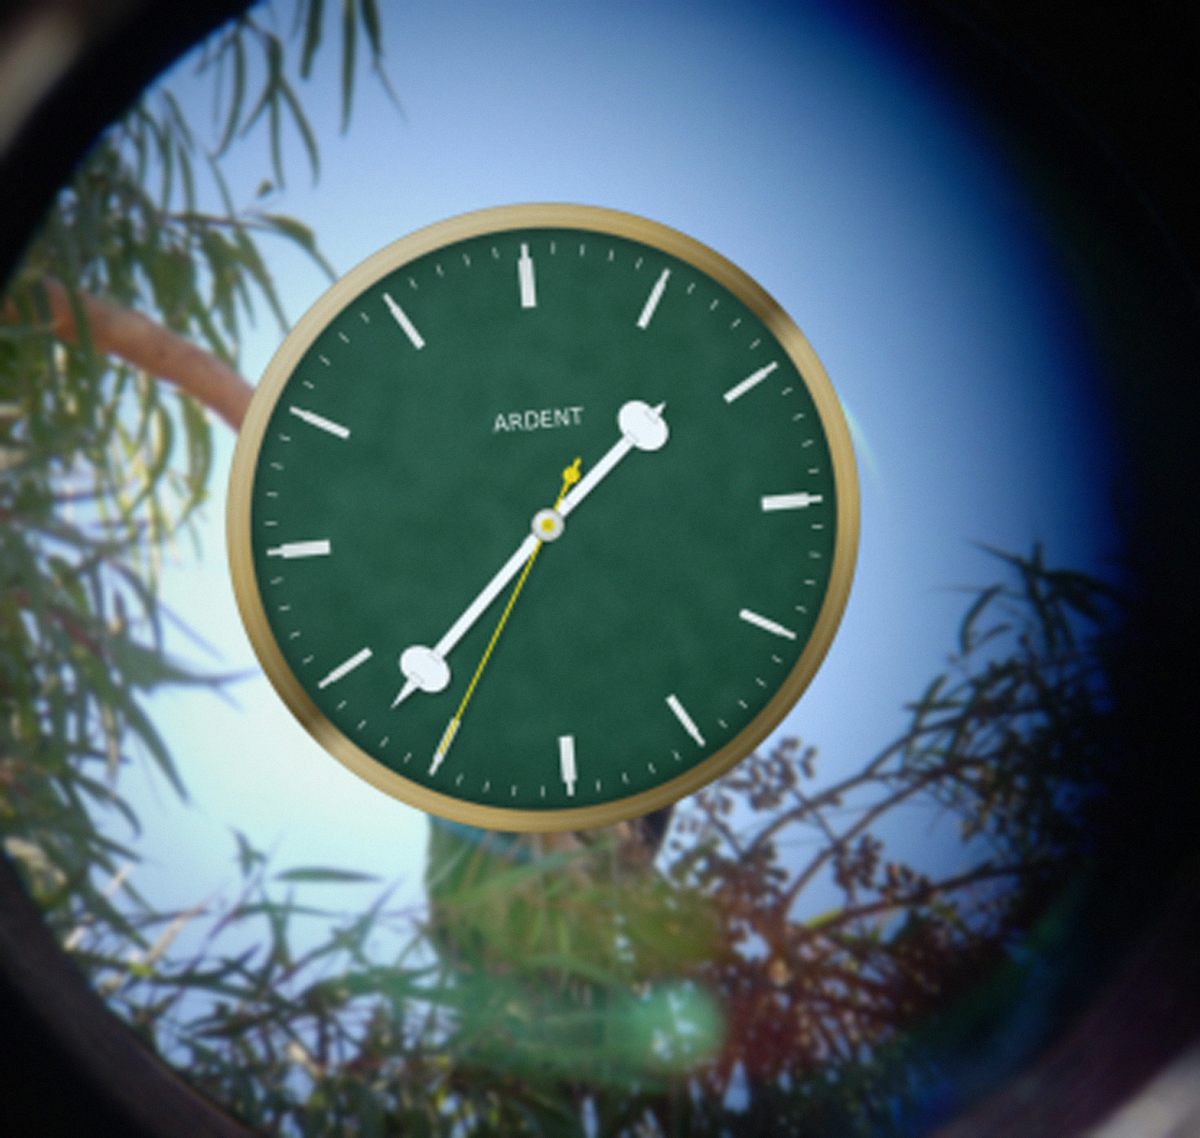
1:37:35
